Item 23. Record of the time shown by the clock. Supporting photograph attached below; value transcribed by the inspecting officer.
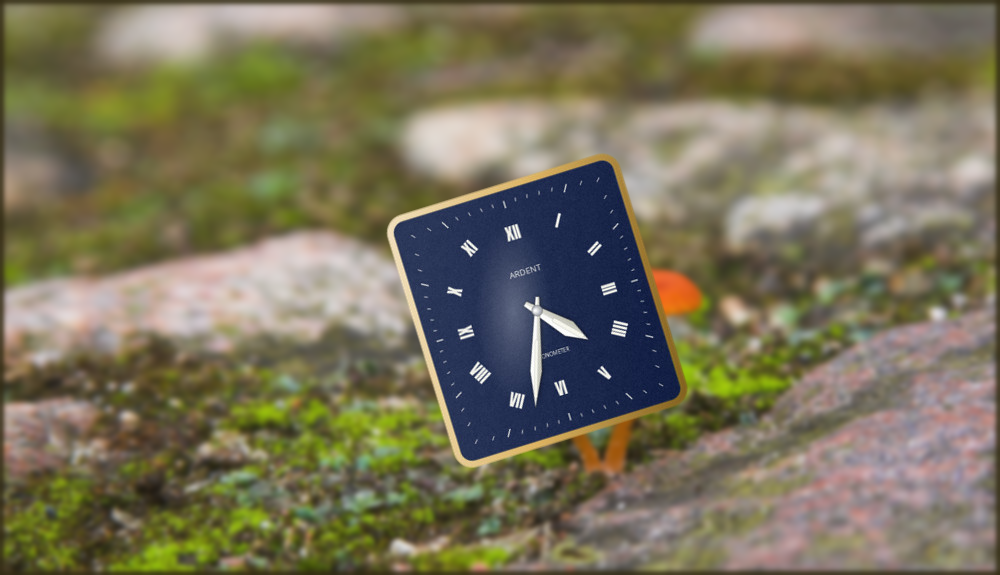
4:33
